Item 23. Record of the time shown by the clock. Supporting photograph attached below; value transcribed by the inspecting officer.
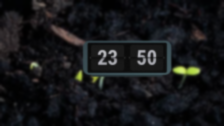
23:50
